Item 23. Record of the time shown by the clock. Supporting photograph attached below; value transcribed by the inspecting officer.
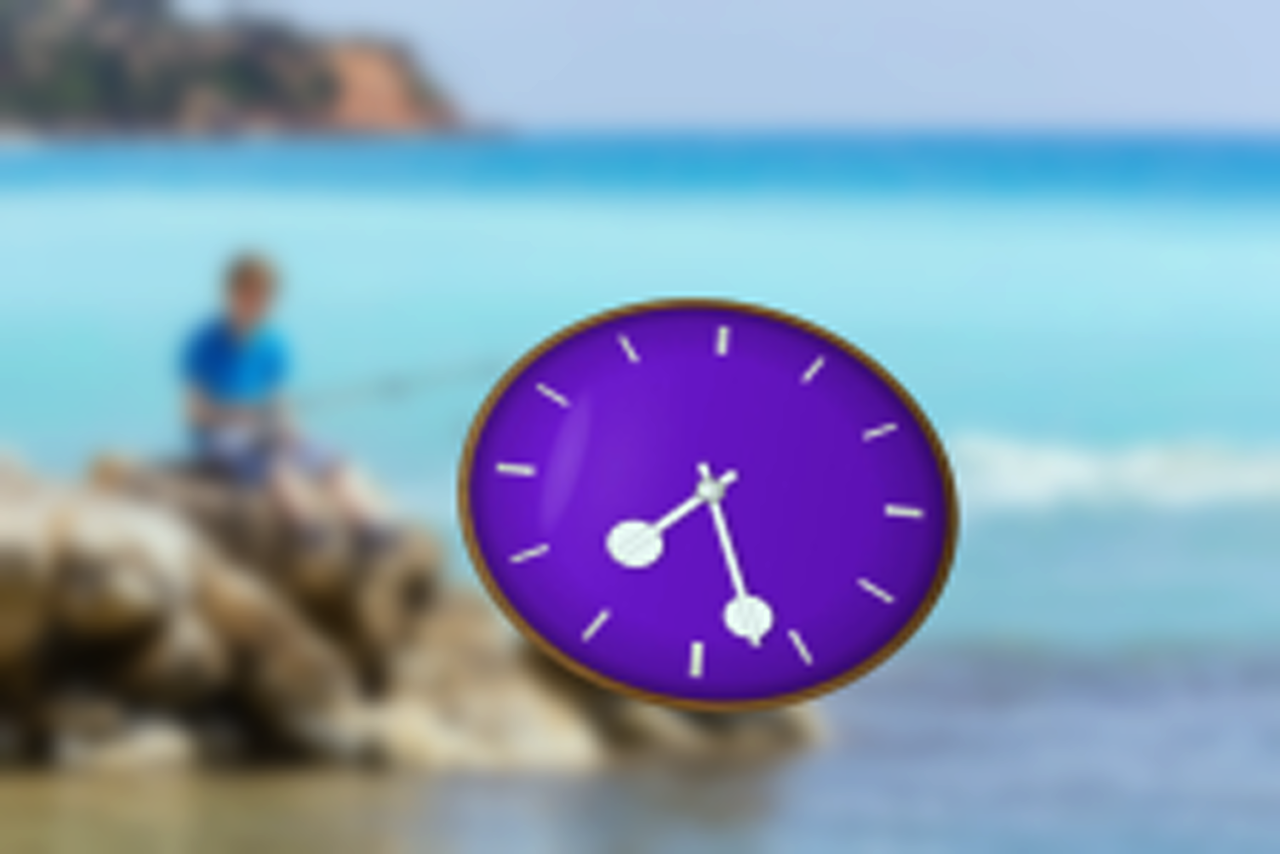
7:27
